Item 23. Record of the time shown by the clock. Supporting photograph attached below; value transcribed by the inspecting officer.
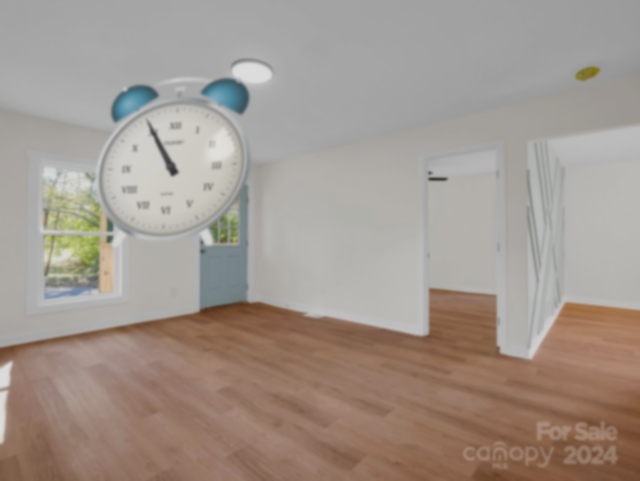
10:55
